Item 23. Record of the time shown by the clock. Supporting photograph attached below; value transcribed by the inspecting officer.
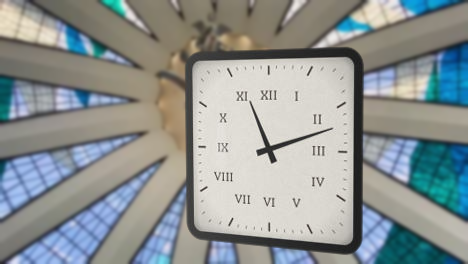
11:12
